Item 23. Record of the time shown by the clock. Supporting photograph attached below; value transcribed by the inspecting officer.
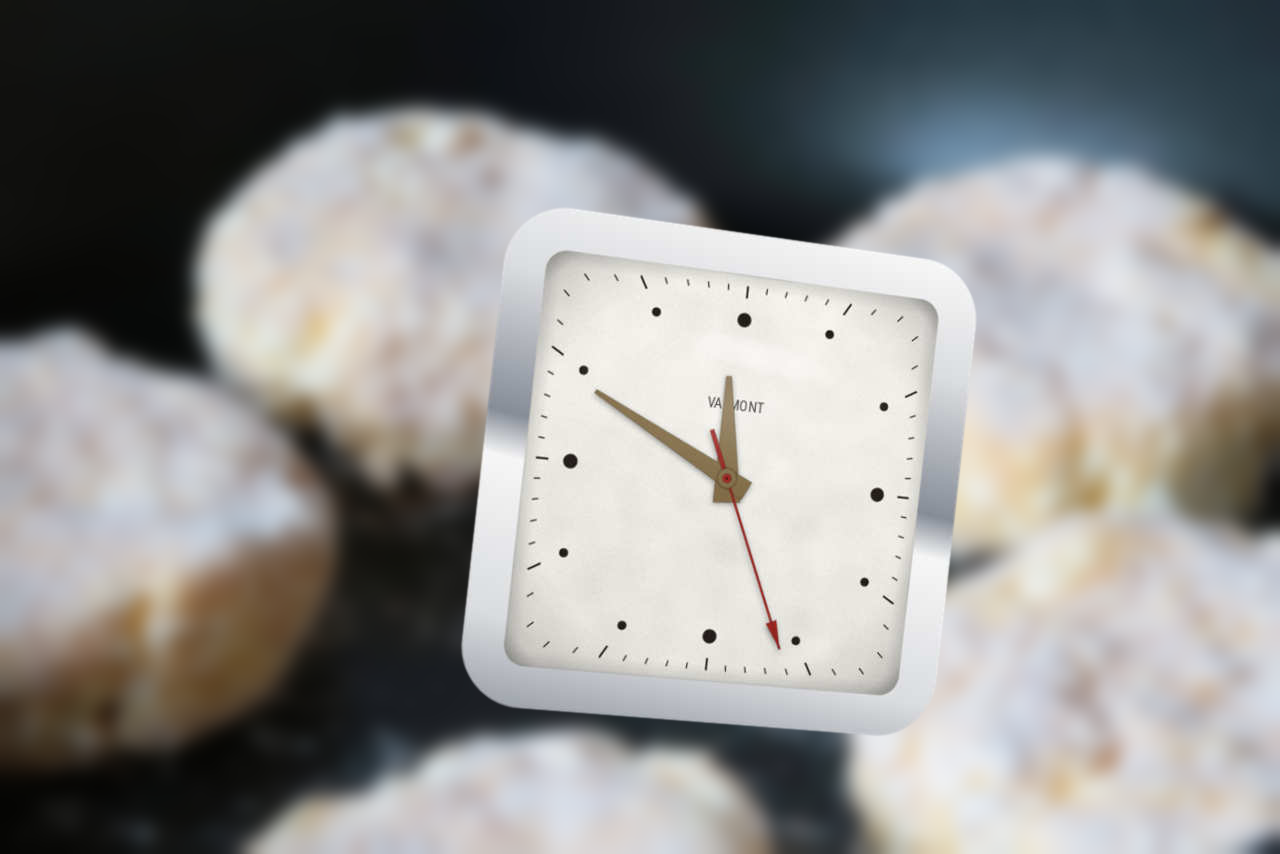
11:49:26
